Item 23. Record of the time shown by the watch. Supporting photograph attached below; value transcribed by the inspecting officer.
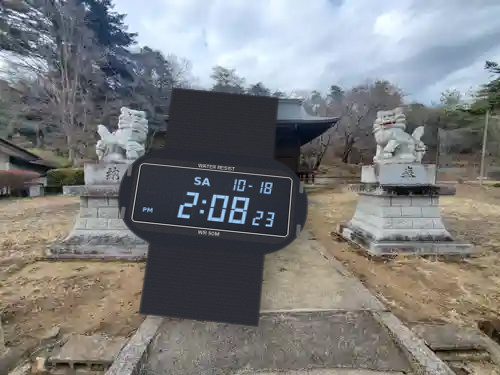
2:08:23
